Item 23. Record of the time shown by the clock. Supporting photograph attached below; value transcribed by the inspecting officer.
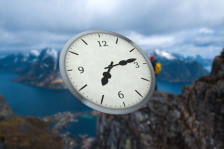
7:13
